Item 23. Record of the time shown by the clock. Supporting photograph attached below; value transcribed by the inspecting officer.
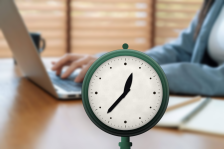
12:37
